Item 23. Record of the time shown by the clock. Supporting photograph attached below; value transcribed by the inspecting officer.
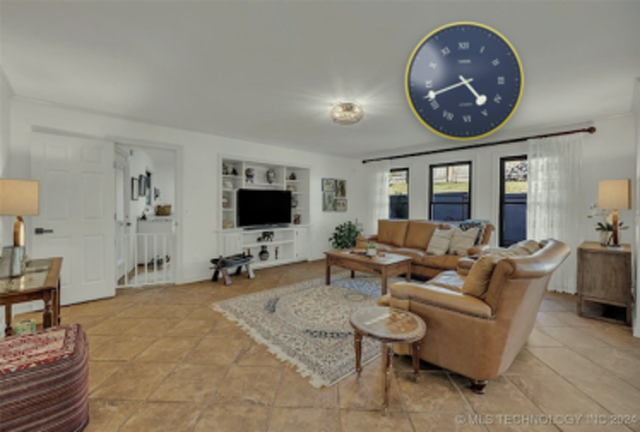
4:42
